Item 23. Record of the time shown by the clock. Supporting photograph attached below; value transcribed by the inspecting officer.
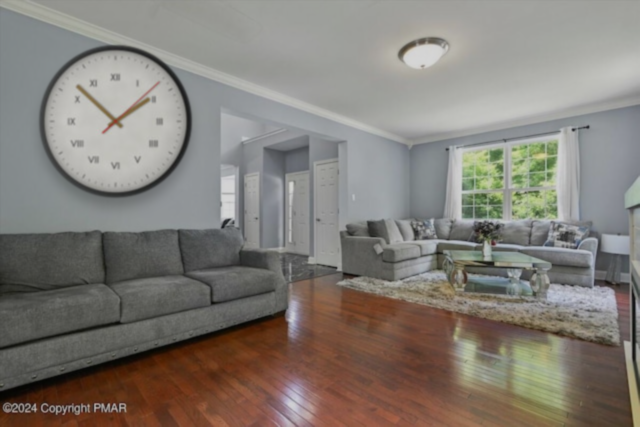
1:52:08
